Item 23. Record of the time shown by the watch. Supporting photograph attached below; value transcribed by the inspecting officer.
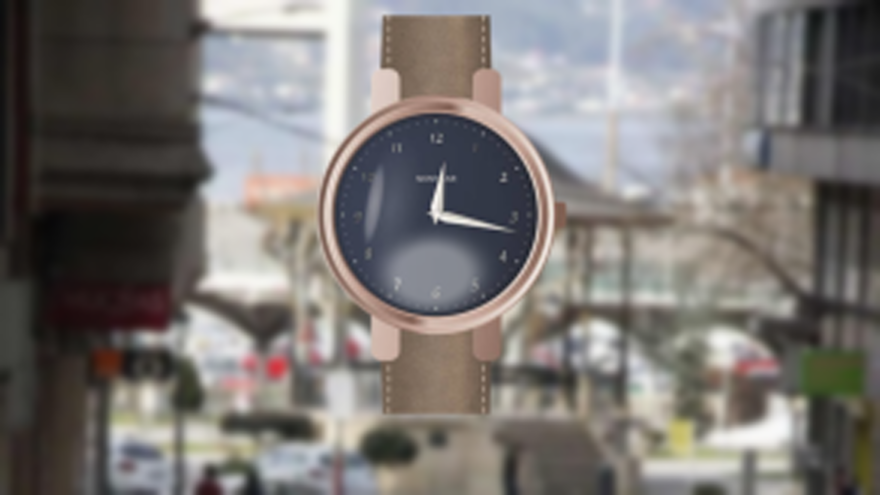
12:17
